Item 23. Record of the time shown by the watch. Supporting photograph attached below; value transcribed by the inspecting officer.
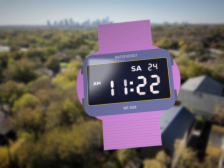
11:22
